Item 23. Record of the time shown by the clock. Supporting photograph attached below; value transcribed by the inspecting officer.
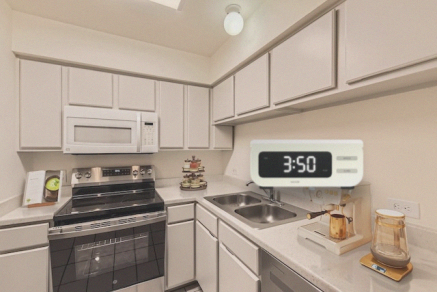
3:50
